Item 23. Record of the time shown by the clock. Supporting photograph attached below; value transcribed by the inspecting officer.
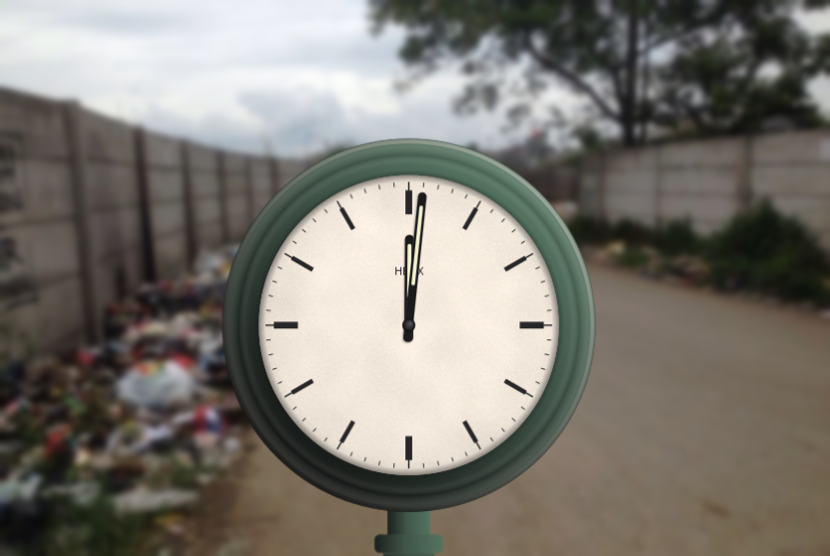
12:01
